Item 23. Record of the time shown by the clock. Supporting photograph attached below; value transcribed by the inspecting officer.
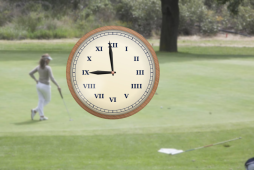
8:59
